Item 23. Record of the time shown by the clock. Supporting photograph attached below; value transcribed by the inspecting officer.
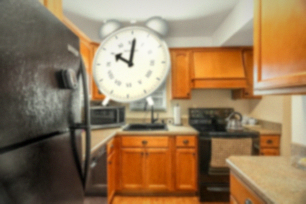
10:01
